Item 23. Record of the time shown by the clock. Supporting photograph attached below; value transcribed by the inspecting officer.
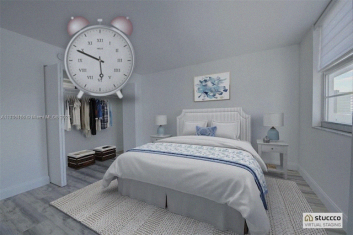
5:49
